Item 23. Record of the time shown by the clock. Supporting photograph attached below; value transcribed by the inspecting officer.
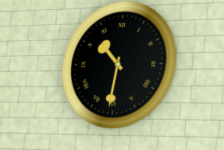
10:31
